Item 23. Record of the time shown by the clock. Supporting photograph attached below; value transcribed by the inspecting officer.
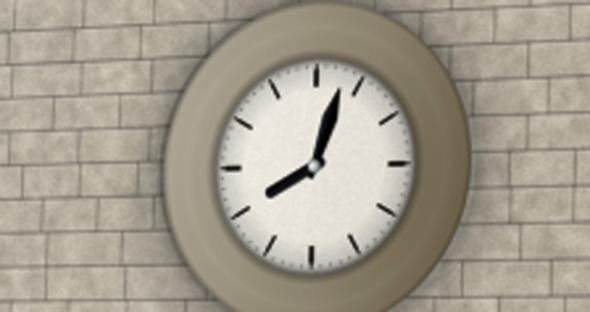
8:03
